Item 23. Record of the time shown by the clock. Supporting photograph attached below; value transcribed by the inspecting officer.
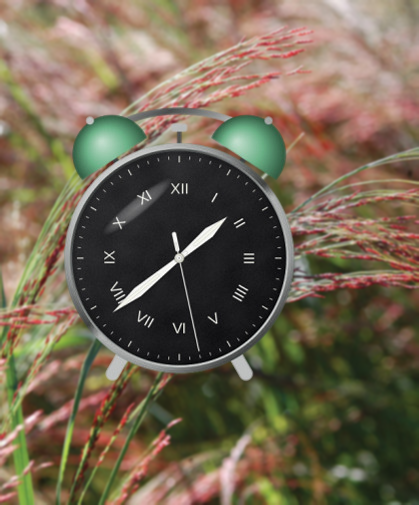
1:38:28
